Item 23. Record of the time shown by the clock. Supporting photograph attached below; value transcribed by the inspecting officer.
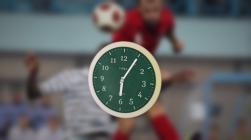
6:05
